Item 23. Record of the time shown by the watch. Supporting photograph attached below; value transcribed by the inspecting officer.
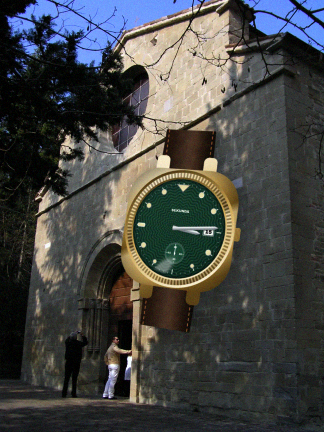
3:14
